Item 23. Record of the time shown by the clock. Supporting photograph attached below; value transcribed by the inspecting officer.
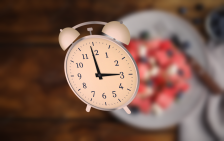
2:59
